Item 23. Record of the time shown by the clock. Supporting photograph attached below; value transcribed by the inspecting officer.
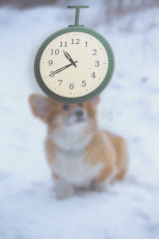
10:40
